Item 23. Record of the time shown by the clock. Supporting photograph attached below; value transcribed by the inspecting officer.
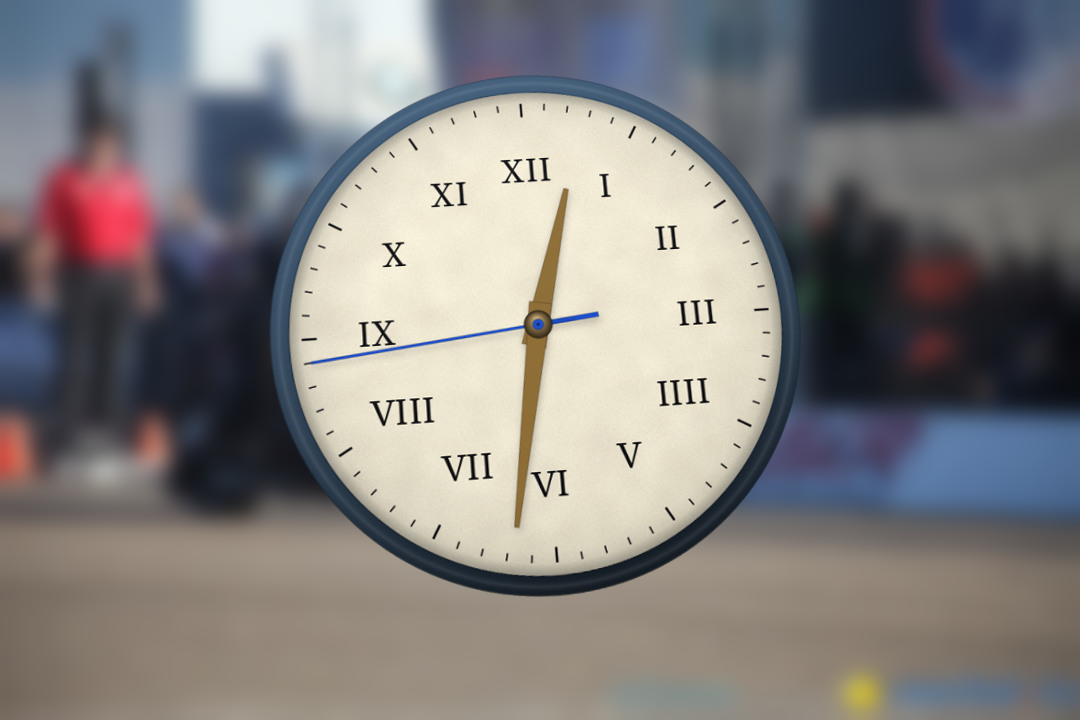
12:31:44
